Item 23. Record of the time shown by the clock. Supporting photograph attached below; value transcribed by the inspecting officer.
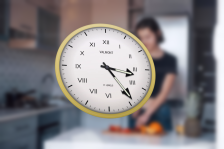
3:24
